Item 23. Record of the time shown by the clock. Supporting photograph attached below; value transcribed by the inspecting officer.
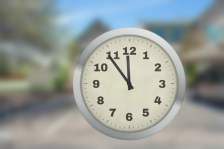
11:54
